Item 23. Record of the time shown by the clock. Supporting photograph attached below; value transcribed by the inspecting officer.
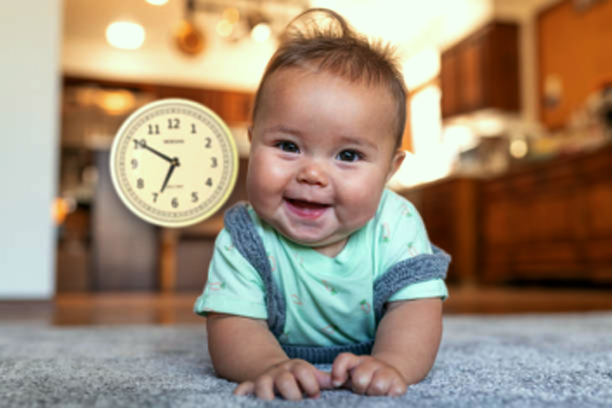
6:50
